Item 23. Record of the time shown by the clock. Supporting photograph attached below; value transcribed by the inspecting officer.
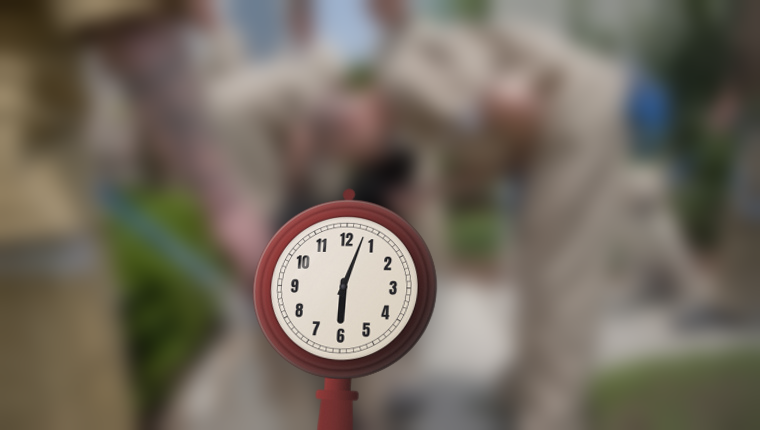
6:03
